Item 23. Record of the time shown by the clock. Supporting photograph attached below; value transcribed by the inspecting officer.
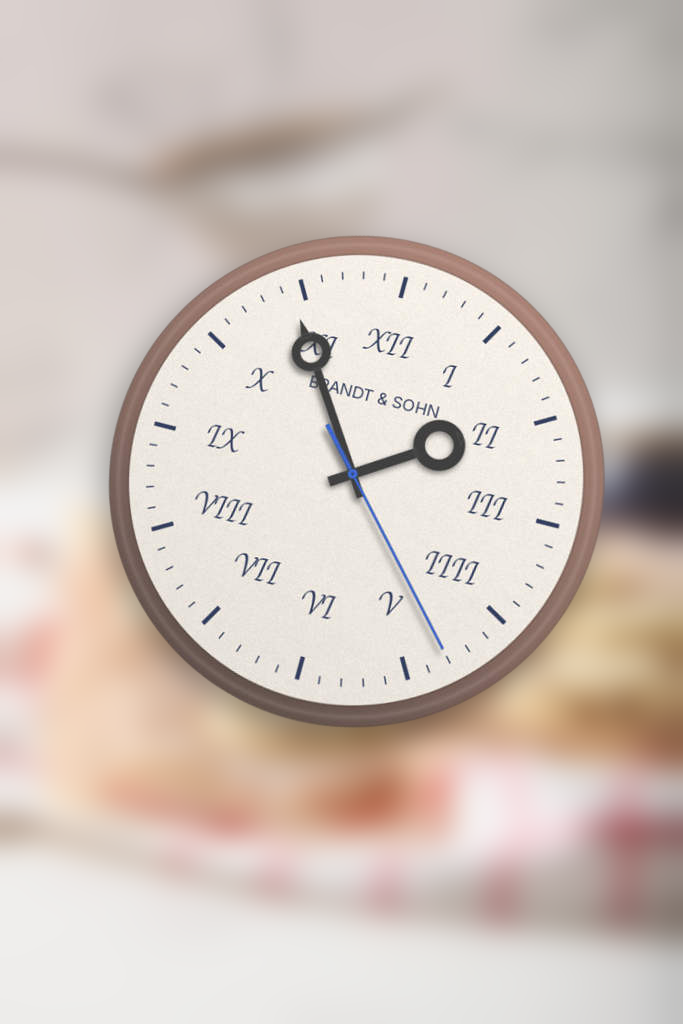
1:54:23
